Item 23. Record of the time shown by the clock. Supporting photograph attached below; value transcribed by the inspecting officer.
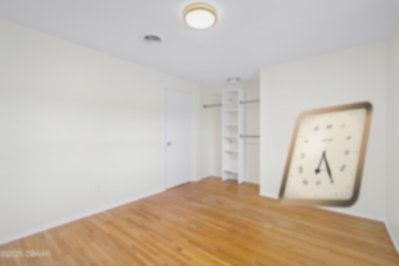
6:25
